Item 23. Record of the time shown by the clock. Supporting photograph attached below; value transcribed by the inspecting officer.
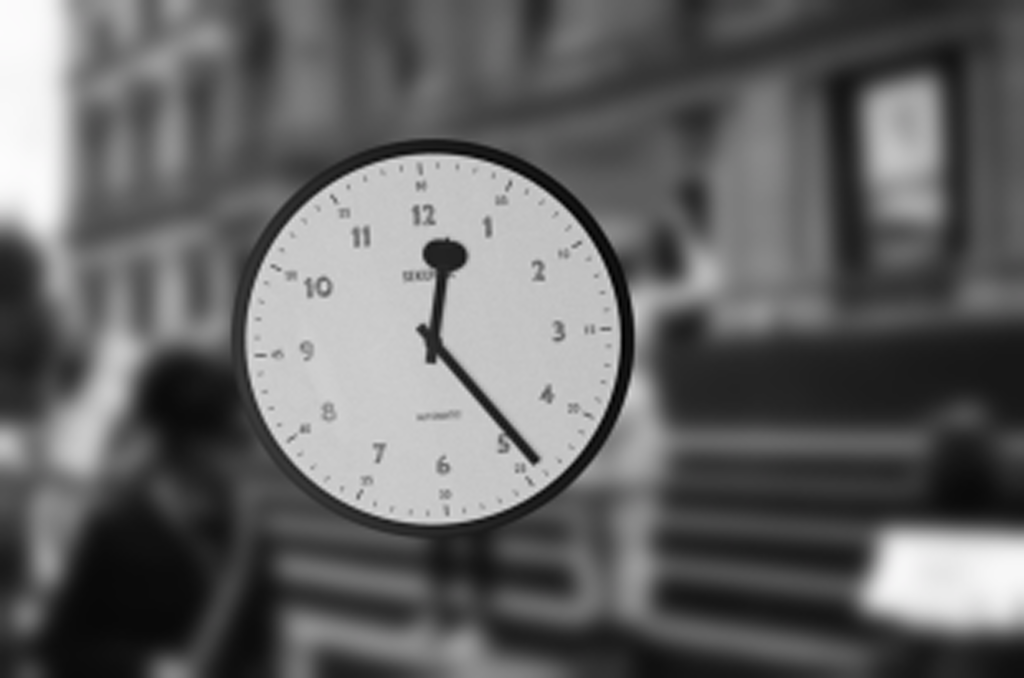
12:24
